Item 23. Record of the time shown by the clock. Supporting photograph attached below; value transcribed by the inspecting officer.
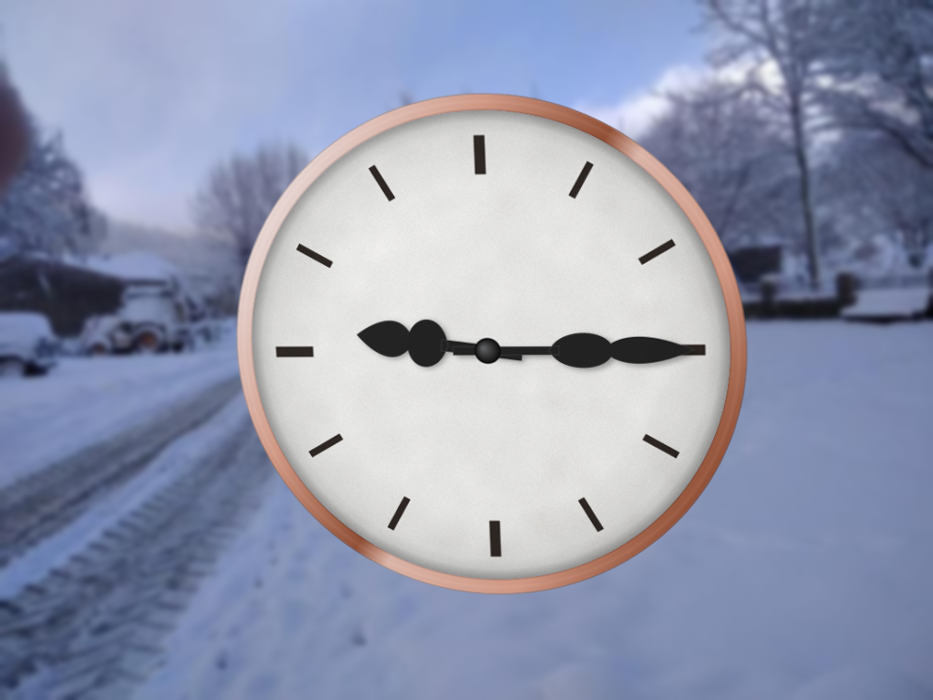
9:15
